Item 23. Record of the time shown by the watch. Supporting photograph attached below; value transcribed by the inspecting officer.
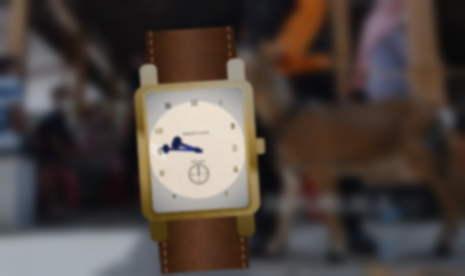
9:46
